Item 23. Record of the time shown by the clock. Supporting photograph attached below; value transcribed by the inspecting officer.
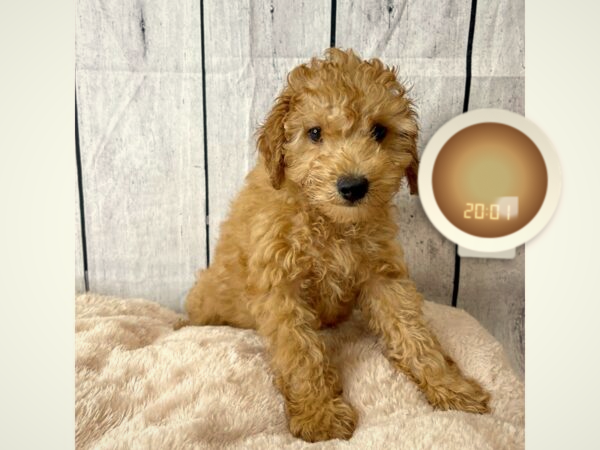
20:01
